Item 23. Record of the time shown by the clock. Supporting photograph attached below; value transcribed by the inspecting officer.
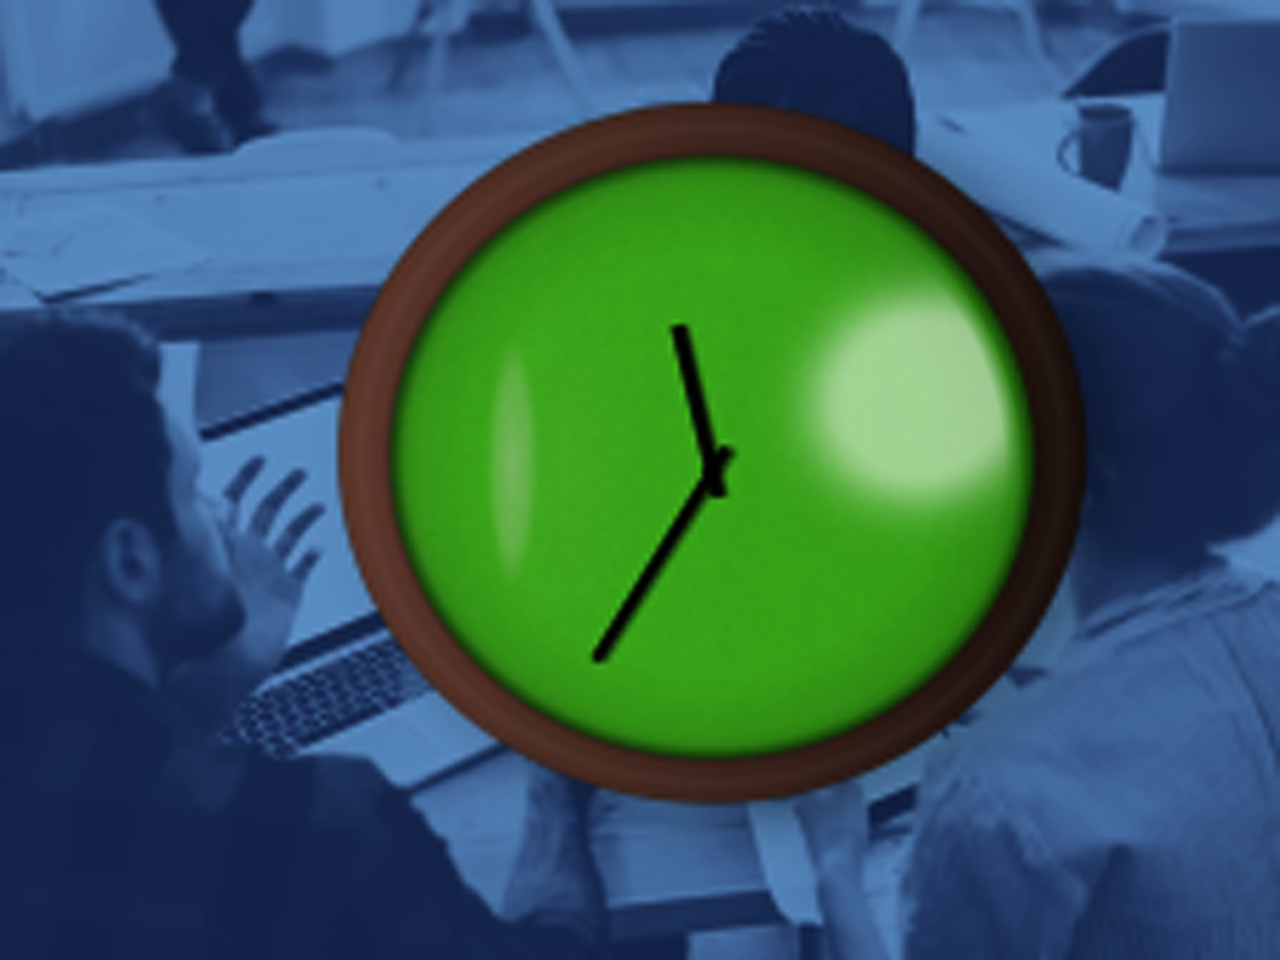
11:35
